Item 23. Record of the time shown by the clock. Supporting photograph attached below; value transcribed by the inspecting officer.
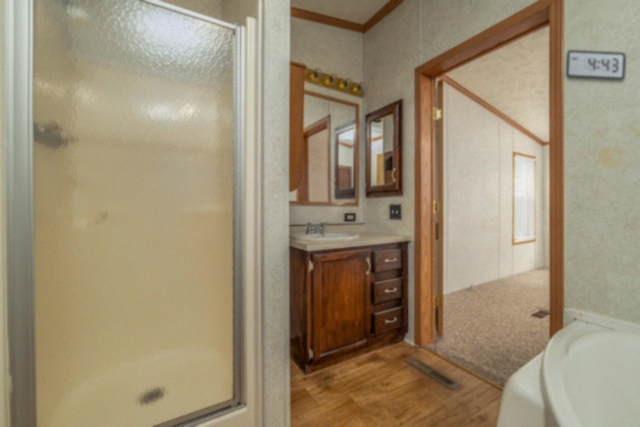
4:43
